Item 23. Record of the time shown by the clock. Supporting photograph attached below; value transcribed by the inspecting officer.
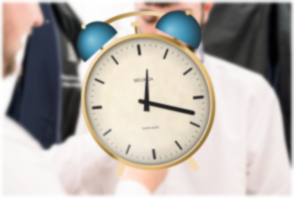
12:18
